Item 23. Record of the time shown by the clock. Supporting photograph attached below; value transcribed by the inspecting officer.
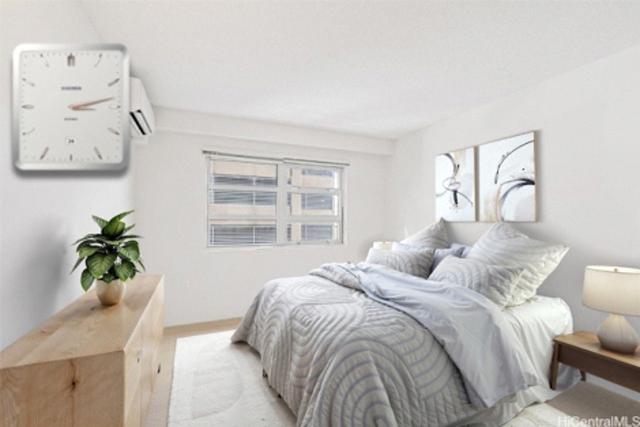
3:13
